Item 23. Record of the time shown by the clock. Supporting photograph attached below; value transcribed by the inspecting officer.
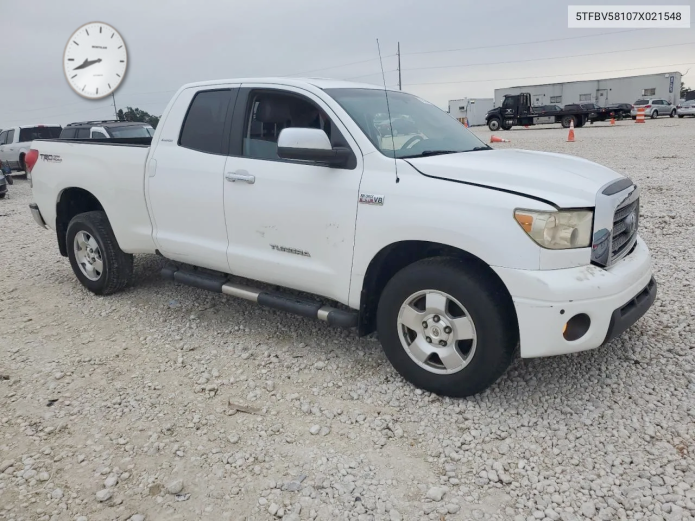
8:42
